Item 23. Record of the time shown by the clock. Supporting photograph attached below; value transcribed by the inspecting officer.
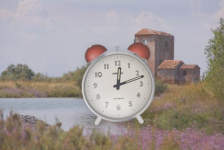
12:12
